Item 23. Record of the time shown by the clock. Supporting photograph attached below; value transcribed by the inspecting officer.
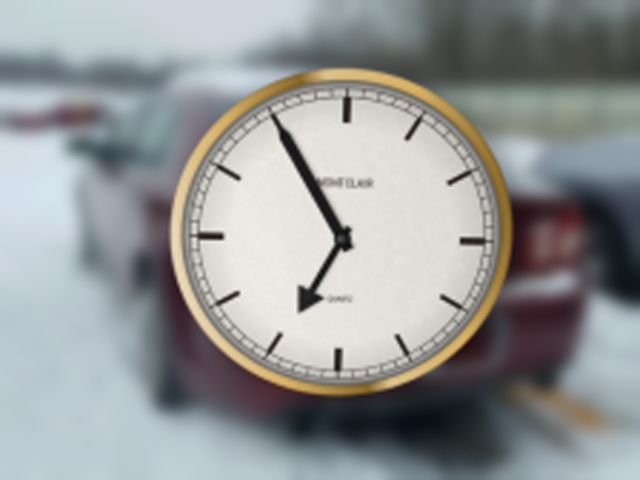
6:55
